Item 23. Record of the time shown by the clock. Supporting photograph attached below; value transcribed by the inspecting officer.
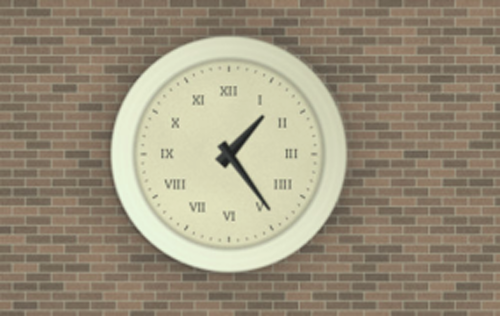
1:24
